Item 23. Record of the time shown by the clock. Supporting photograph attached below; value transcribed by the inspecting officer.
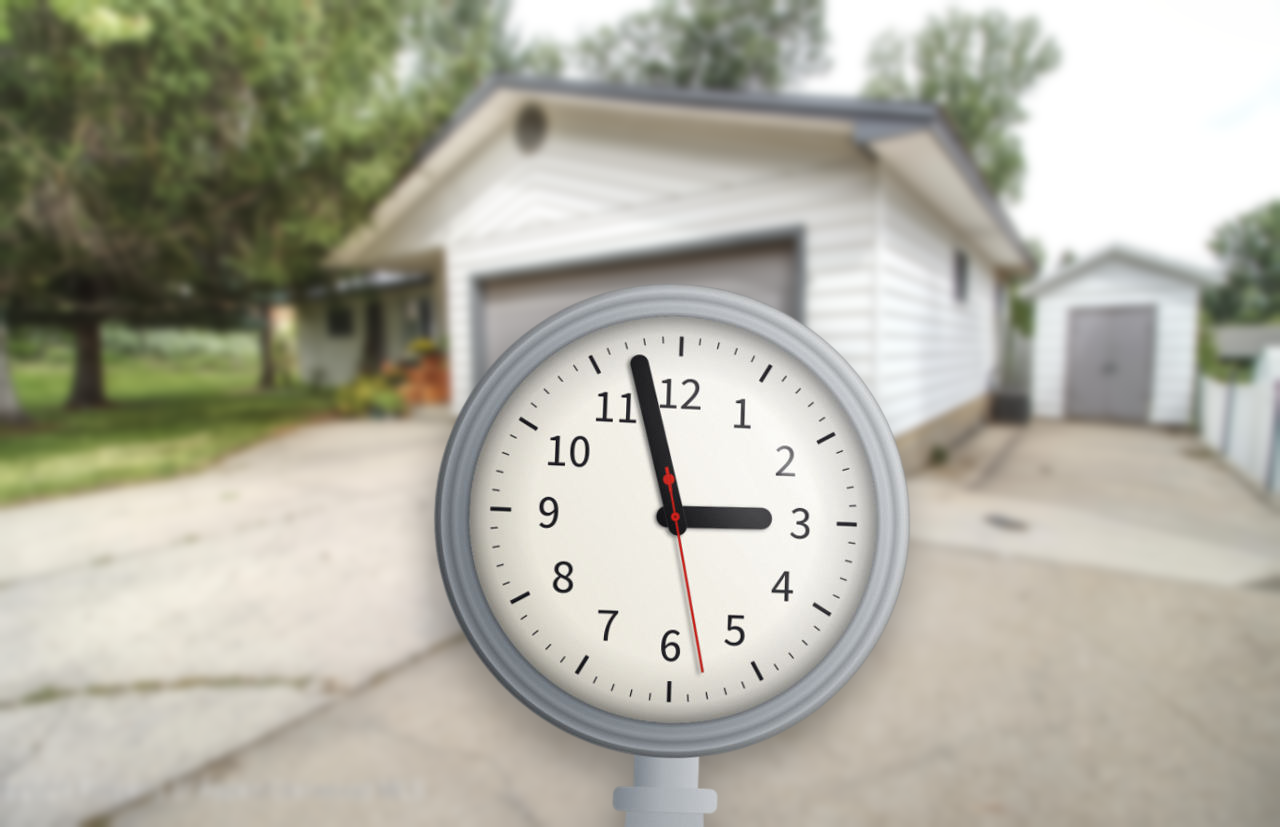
2:57:28
